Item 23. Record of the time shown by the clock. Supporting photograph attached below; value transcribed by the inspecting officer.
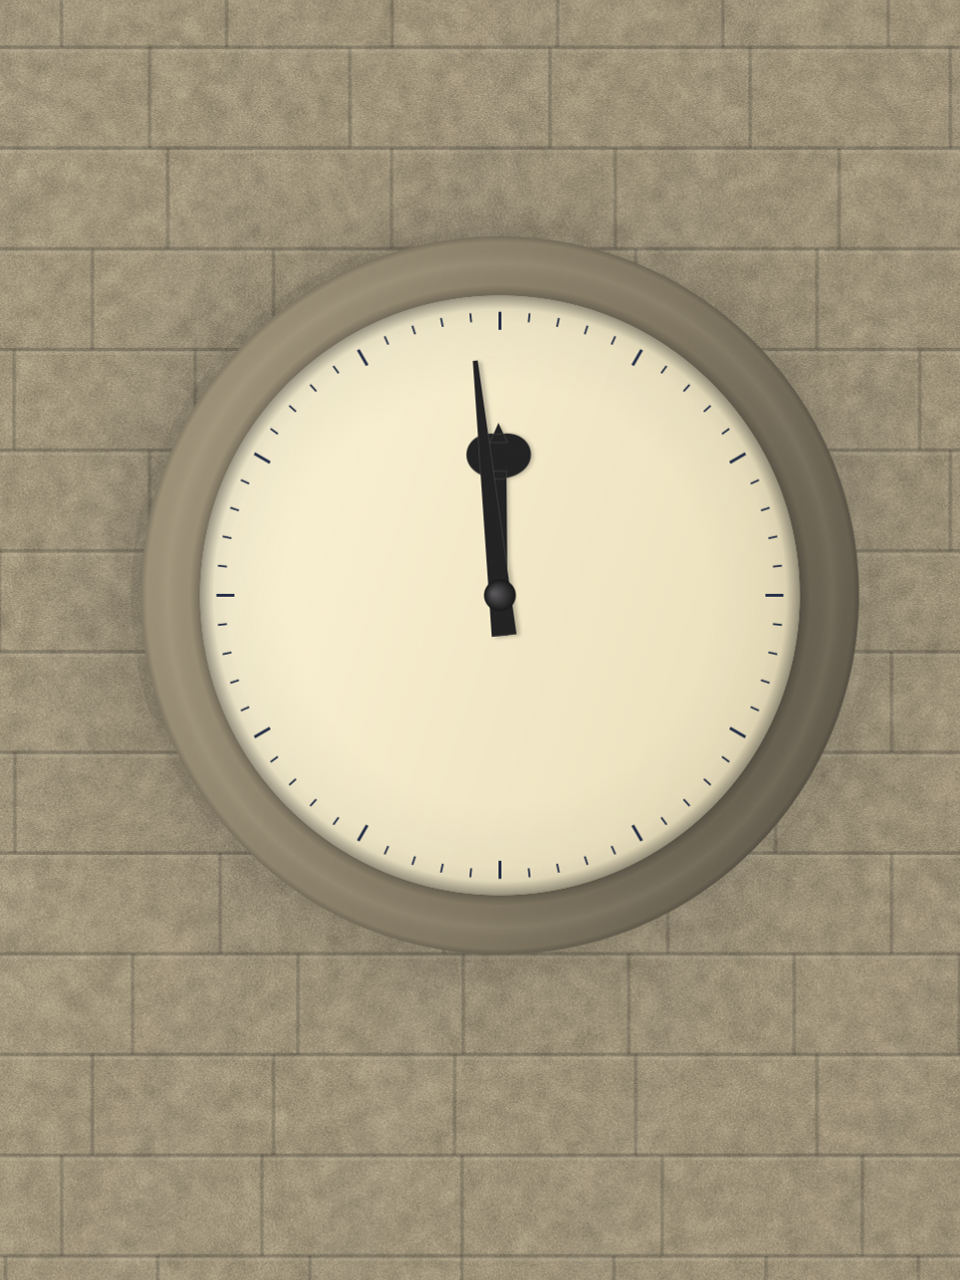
11:59
